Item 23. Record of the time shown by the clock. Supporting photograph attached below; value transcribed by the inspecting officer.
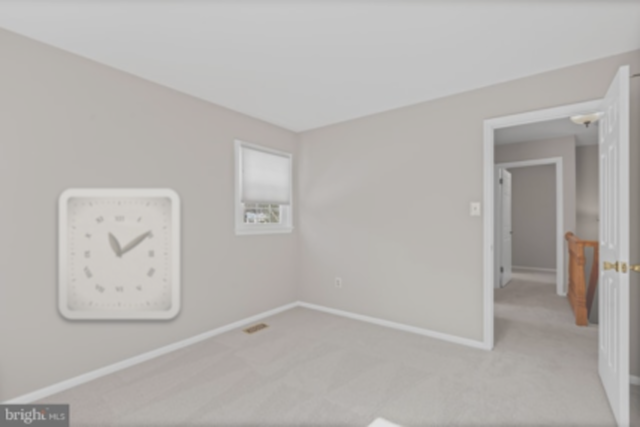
11:09
